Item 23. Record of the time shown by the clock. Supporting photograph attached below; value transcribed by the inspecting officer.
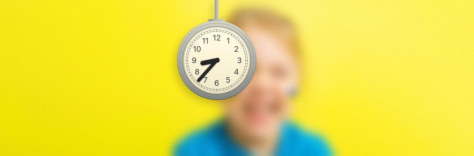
8:37
